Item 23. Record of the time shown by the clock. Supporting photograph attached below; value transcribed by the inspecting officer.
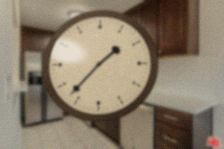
1:37
